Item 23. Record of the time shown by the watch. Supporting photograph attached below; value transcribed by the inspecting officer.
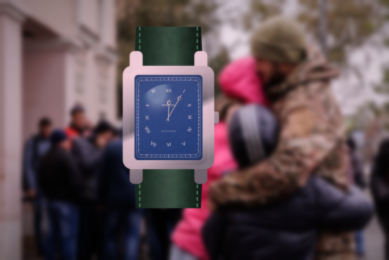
12:05
